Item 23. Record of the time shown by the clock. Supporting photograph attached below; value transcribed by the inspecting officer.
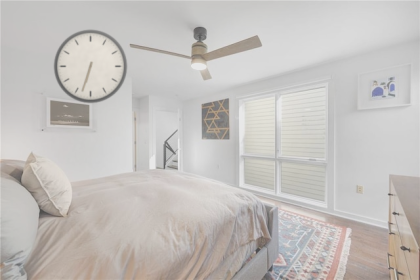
6:33
